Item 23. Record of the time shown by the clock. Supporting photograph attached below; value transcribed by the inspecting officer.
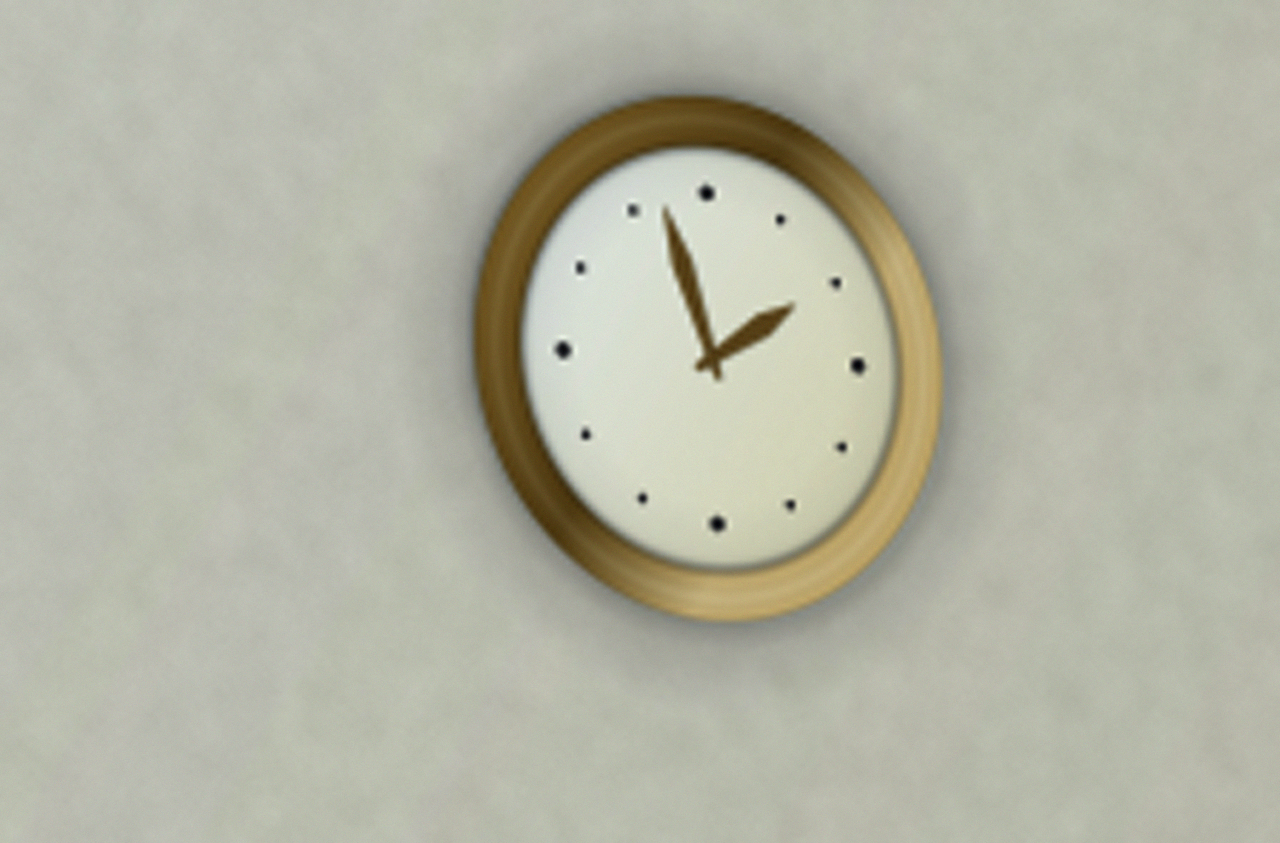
1:57
